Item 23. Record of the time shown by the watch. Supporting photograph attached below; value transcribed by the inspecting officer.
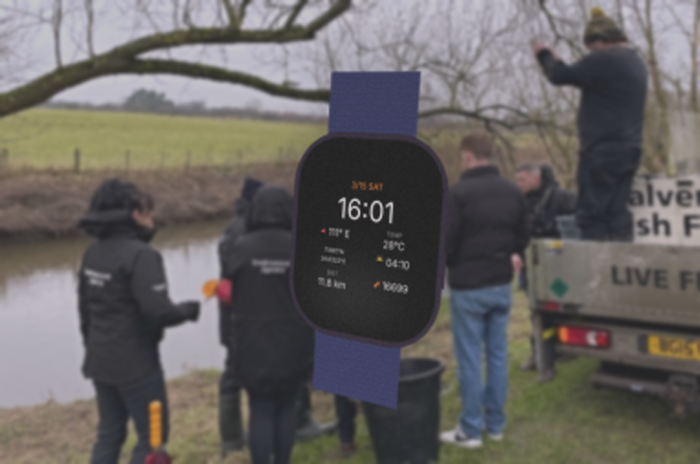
16:01
